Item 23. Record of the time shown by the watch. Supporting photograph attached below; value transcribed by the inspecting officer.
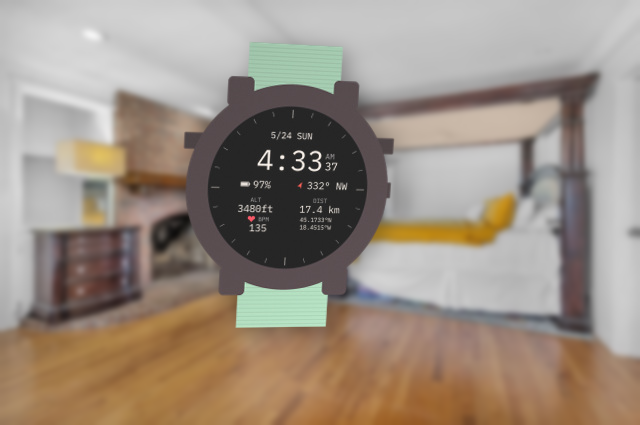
4:33:37
